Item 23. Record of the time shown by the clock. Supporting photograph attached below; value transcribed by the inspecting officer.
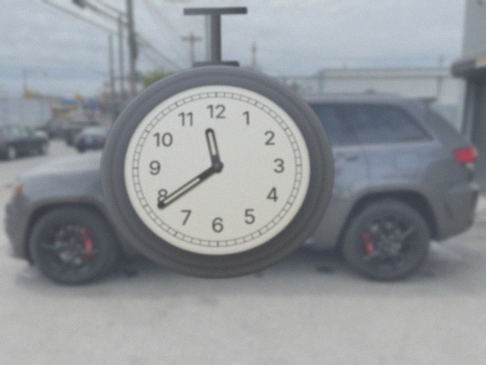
11:39
